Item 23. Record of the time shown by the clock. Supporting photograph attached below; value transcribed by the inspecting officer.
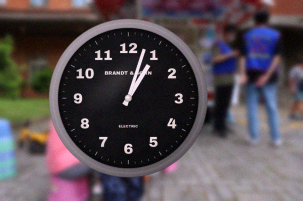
1:03
